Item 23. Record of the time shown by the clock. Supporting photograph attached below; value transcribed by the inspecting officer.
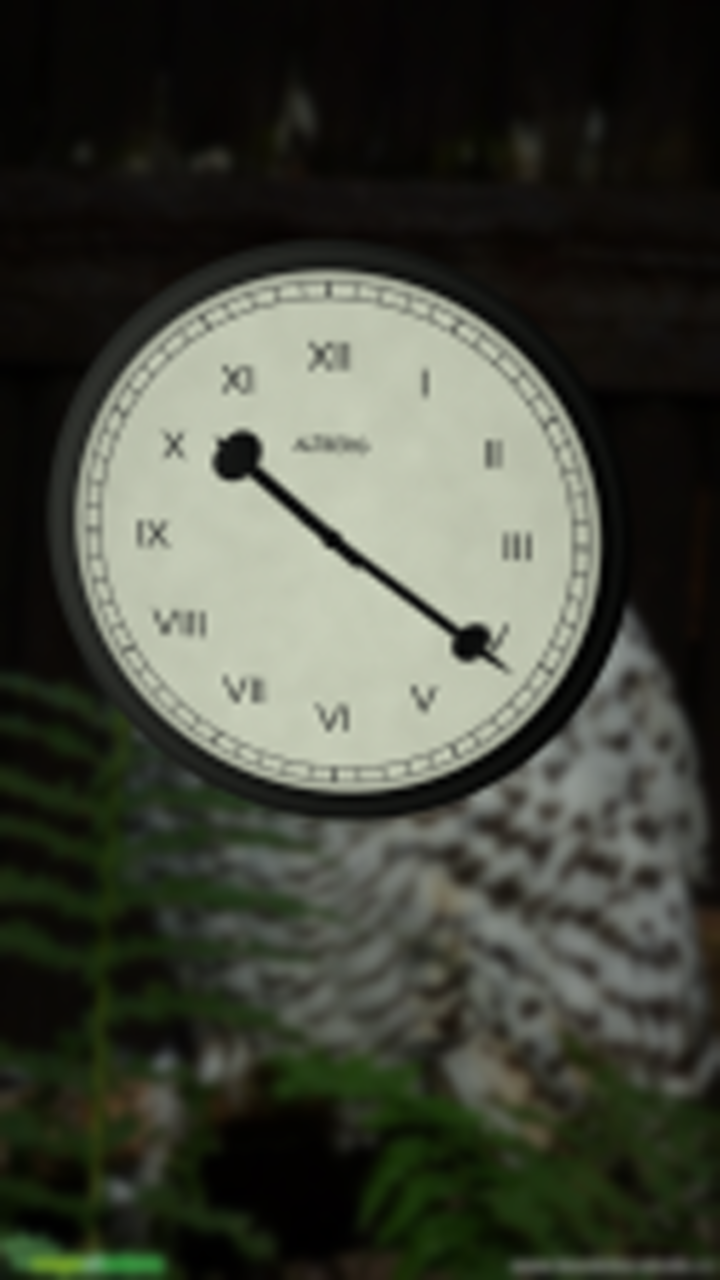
10:21
